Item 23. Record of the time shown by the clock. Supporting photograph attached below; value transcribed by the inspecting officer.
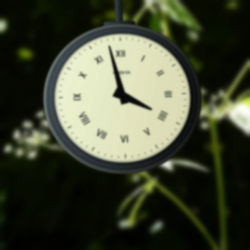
3:58
